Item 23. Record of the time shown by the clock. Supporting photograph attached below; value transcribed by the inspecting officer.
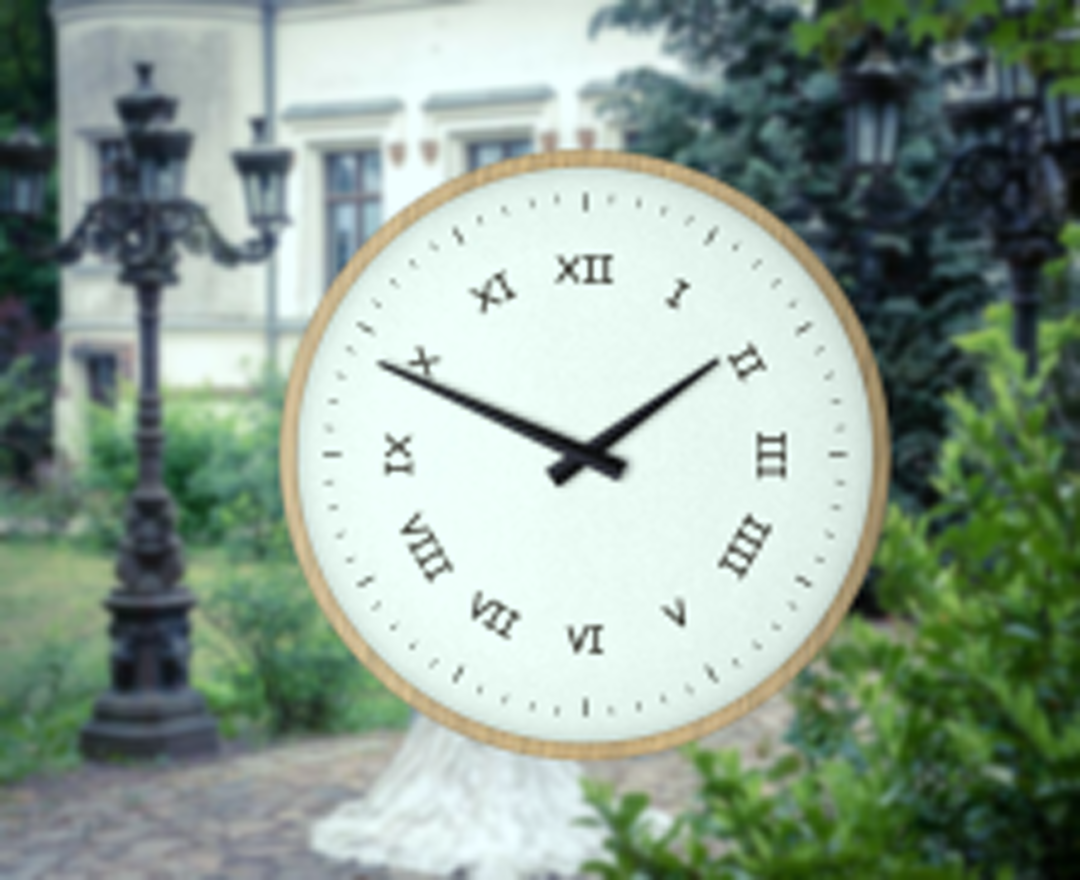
1:49
